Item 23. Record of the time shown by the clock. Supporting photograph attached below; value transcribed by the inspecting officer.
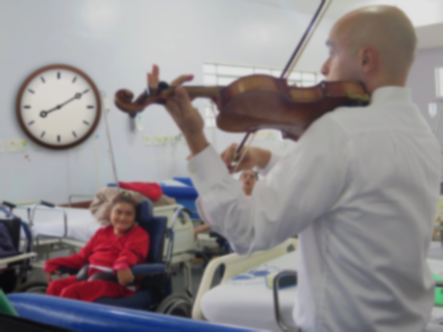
8:10
